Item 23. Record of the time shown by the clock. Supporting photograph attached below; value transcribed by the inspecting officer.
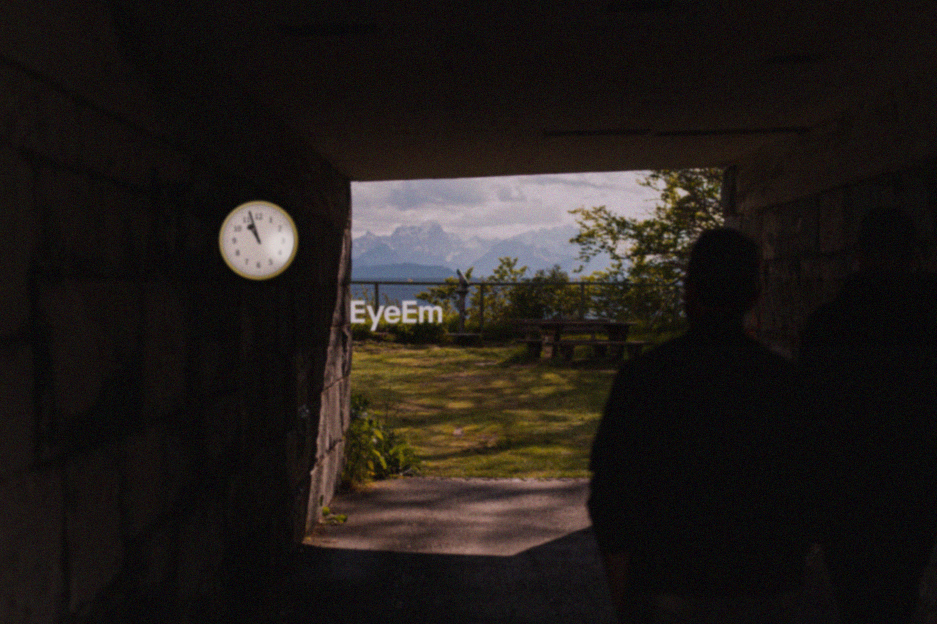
10:57
